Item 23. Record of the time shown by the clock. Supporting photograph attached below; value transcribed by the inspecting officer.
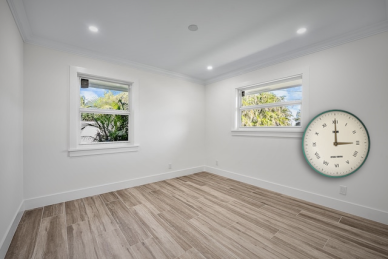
3:00
